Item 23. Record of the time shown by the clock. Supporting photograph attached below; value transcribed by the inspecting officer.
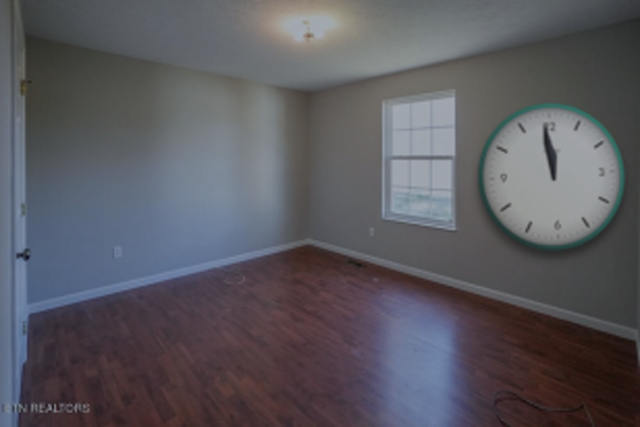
11:59
